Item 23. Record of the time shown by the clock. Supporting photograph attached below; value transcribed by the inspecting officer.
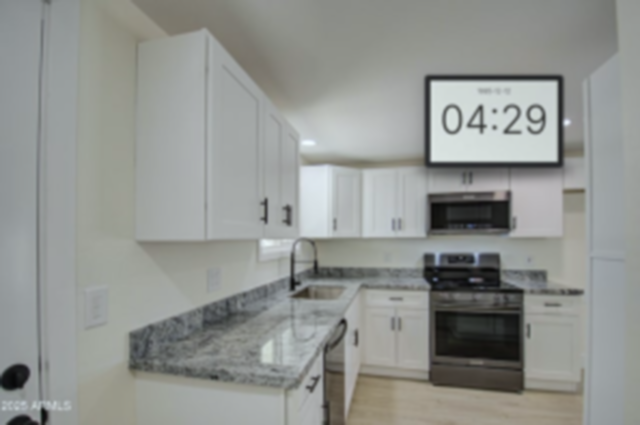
4:29
